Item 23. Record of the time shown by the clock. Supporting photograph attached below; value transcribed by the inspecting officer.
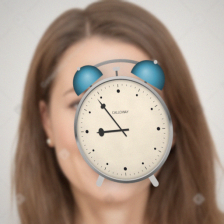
8:54
